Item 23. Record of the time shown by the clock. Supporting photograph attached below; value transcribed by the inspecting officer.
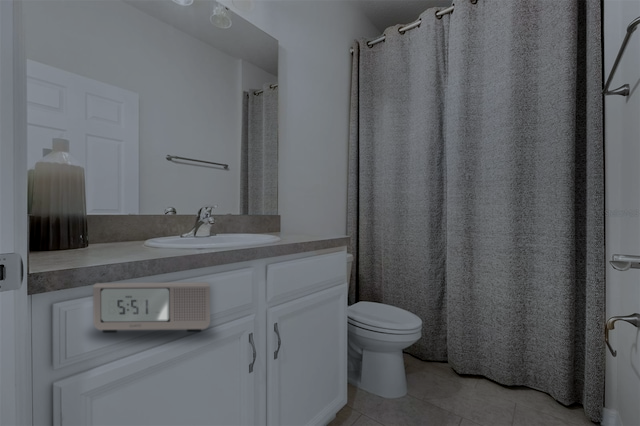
5:51
